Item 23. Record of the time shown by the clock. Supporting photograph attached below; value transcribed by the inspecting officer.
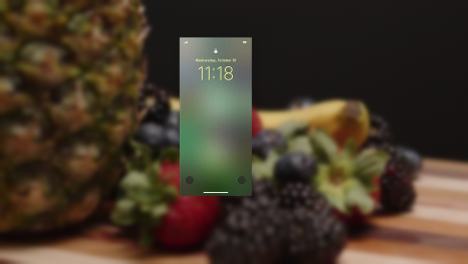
11:18
